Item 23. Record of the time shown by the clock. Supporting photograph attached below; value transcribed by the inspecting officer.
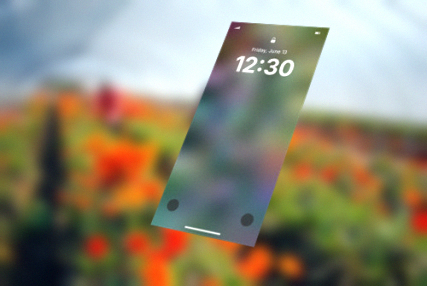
12:30
